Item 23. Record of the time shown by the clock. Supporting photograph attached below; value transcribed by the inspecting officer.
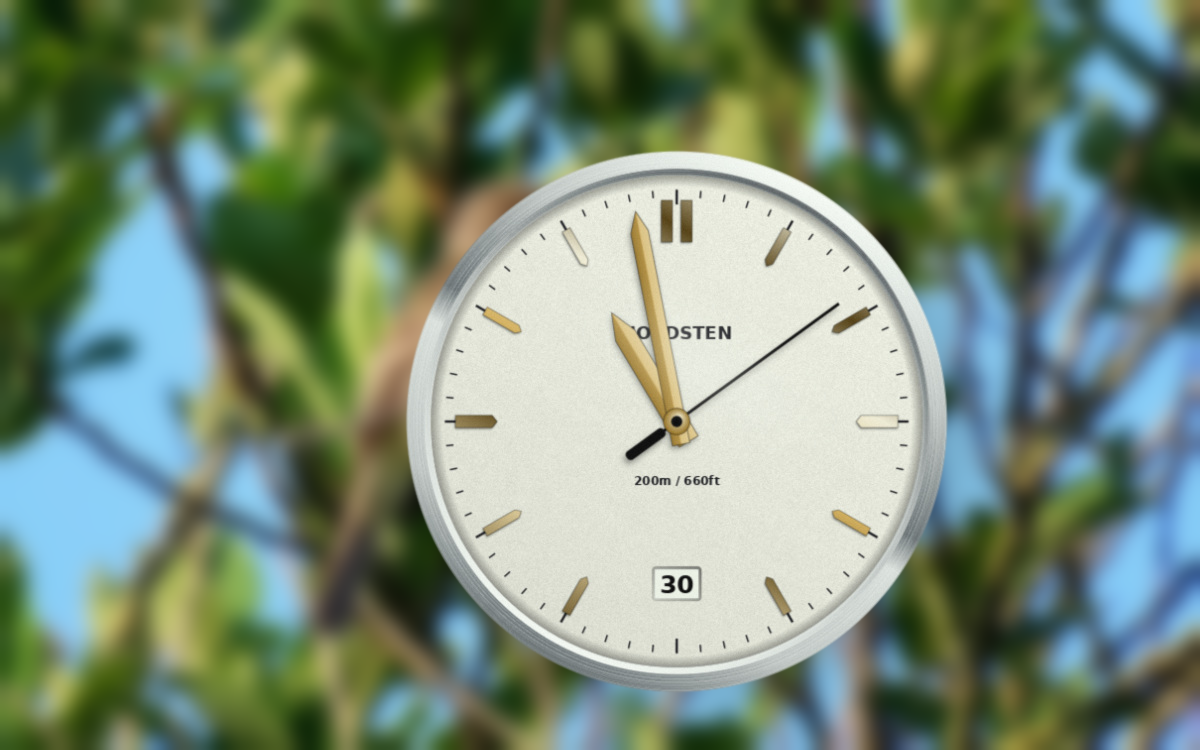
10:58:09
